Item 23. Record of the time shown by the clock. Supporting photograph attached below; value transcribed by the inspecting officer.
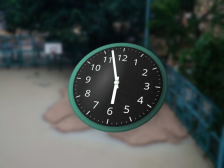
5:57
